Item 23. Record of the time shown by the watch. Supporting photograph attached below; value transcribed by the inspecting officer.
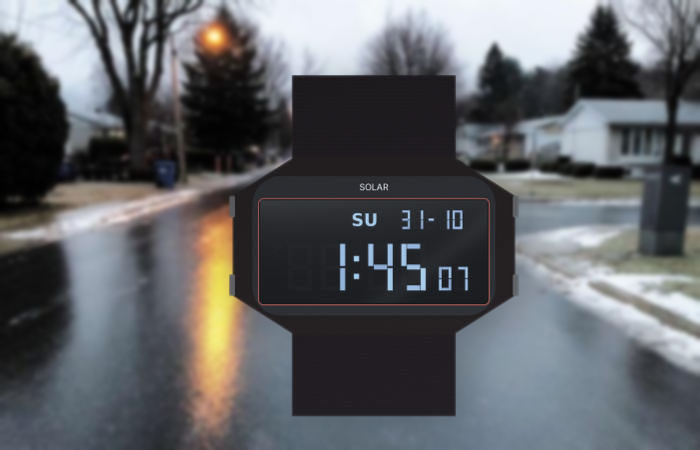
1:45:07
